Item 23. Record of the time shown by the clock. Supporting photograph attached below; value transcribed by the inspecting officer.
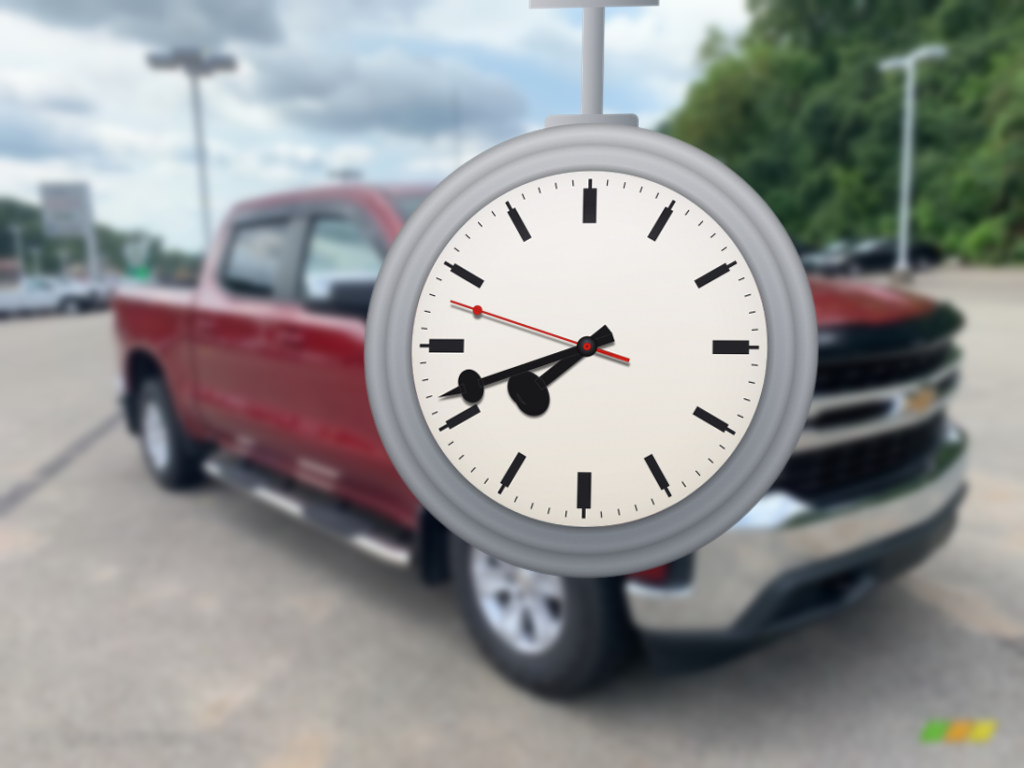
7:41:48
